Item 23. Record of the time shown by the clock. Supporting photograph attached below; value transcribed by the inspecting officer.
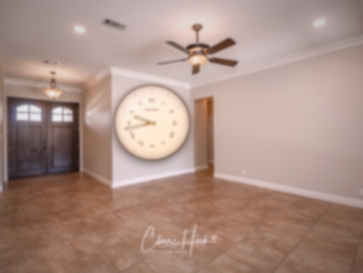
9:43
